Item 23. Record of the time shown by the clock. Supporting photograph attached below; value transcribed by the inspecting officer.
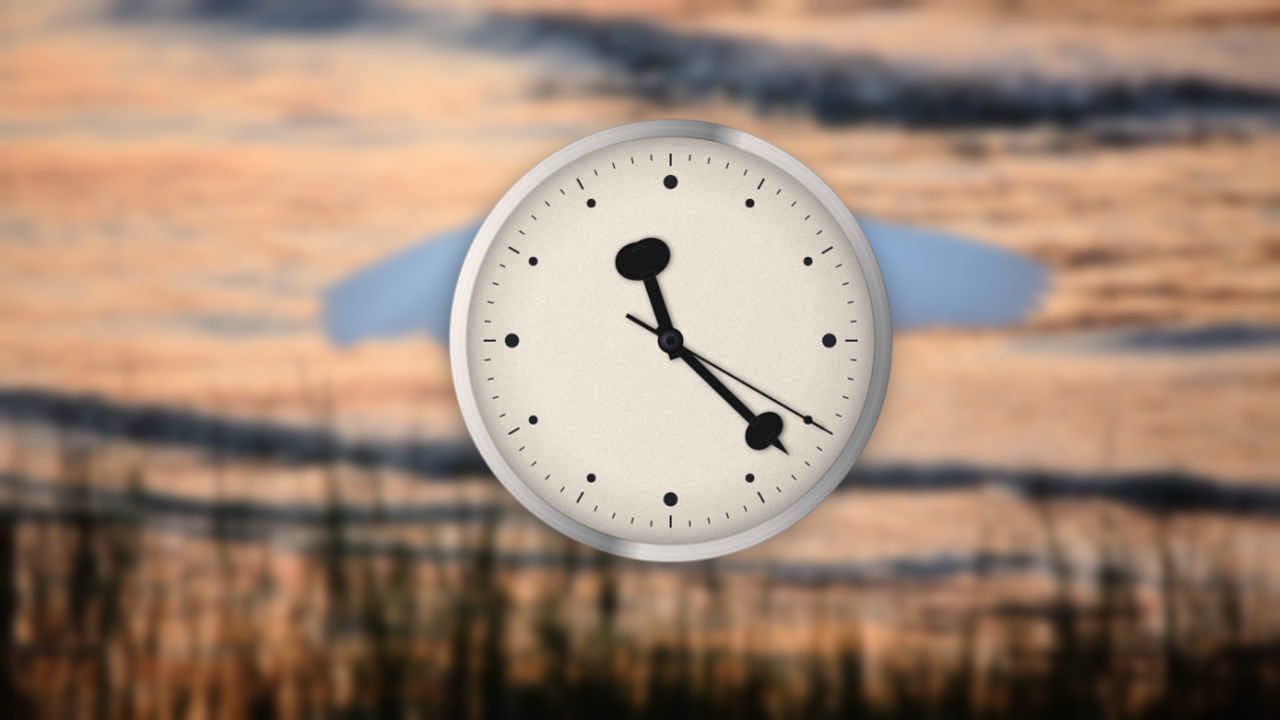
11:22:20
